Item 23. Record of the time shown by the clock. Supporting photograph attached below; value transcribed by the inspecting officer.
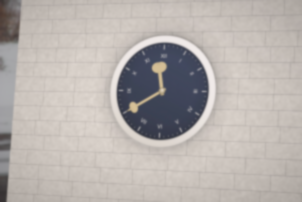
11:40
